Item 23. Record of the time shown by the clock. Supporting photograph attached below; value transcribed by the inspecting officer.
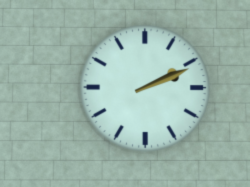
2:11
